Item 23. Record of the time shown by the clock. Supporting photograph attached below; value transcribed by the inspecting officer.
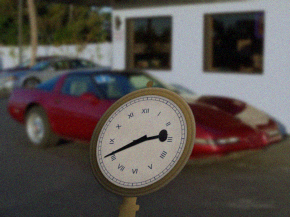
2:41
